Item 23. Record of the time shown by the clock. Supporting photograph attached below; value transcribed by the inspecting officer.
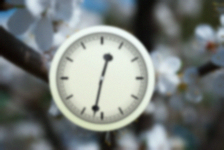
12:32
